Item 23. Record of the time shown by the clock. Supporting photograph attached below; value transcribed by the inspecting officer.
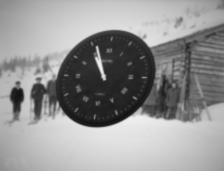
10:56
